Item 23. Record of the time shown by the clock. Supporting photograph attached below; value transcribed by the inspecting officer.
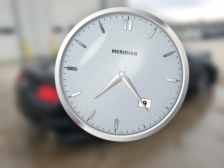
7:23
